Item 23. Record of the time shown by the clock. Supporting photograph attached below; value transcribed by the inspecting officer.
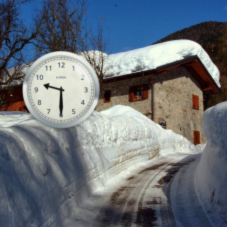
9:30
